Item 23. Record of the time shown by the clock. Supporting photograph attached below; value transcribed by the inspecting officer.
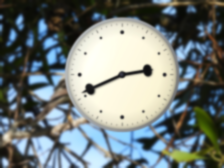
2:41
